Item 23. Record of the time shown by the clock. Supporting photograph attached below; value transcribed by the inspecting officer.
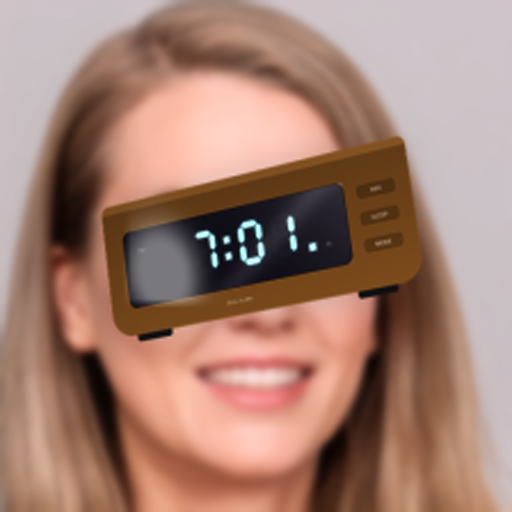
7:01
